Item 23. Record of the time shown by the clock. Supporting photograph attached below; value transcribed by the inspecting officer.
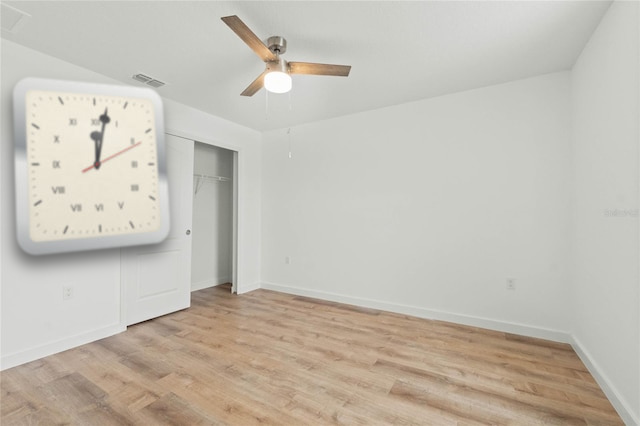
12:02:11
